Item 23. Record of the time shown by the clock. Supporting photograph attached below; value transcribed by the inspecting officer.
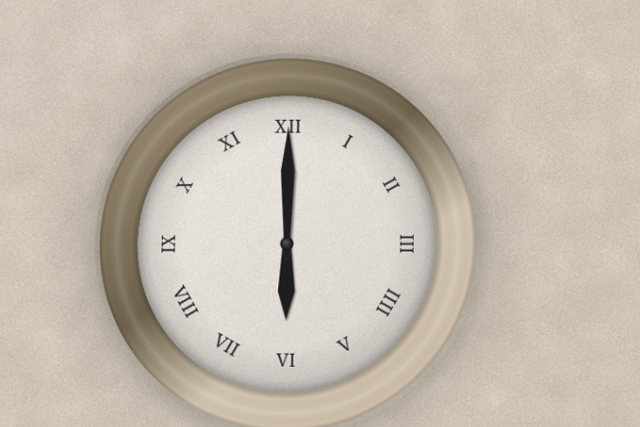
6:00
